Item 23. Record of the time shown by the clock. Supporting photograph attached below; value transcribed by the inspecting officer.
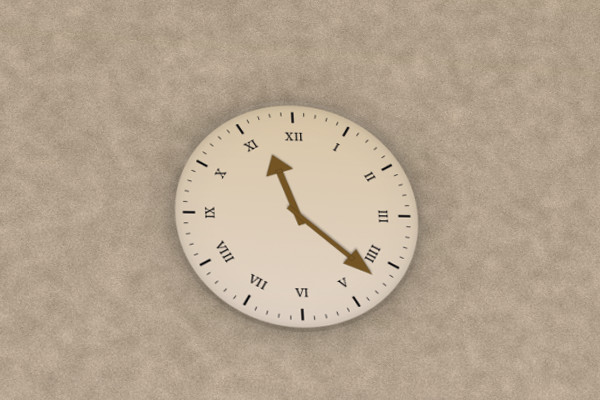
11:22
